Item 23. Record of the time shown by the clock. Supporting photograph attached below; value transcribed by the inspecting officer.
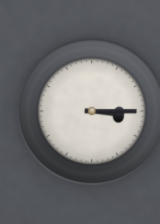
3:15
